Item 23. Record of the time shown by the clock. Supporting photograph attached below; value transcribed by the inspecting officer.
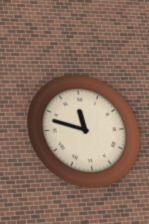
11:48
